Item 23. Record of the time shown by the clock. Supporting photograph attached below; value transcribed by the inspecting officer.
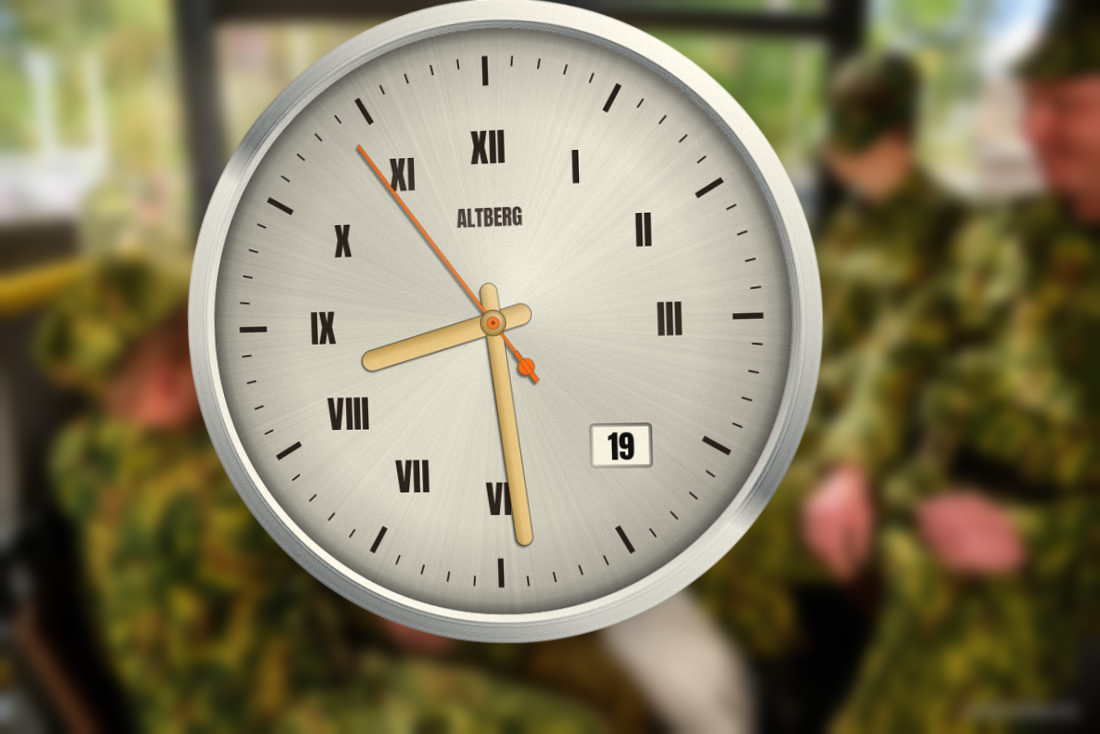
8:28:54
